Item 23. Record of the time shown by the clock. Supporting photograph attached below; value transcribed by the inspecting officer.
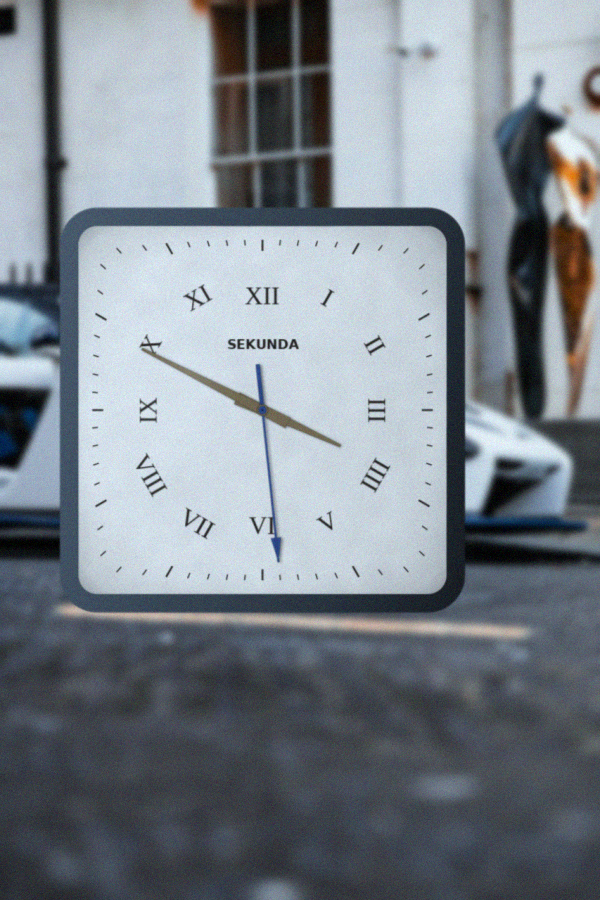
3:49:29
